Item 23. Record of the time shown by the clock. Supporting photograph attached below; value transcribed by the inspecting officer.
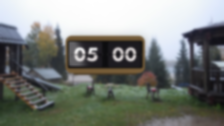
5:00
